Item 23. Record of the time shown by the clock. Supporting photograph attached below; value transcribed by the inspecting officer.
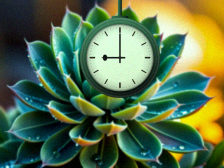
9:00
